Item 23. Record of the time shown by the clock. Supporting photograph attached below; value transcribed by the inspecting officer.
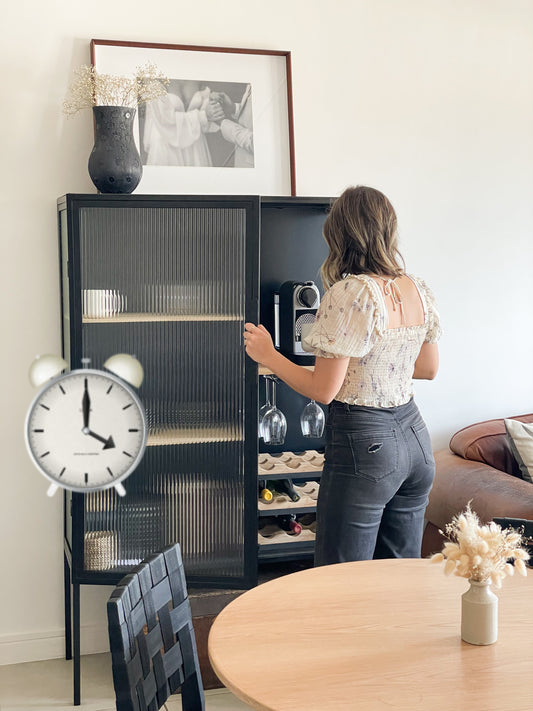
4:00
